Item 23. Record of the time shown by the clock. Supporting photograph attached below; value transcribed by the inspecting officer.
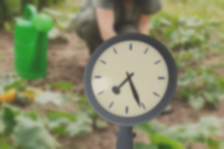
7:26
